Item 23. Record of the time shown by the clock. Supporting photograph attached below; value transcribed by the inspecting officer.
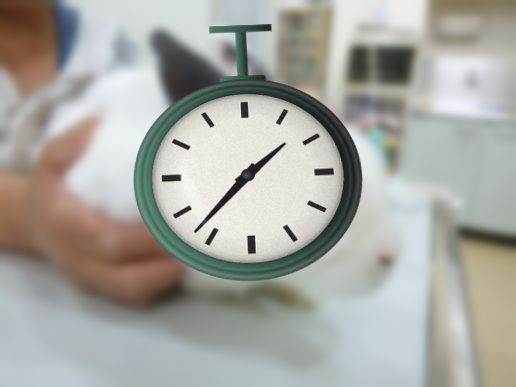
1:37
